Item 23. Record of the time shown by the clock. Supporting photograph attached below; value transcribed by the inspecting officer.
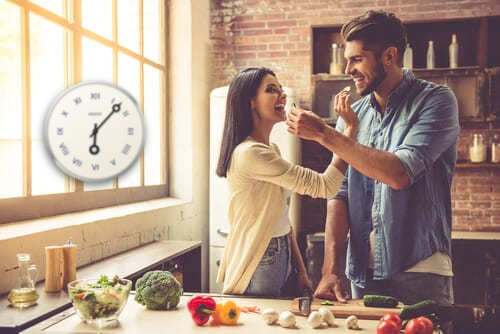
6:07
